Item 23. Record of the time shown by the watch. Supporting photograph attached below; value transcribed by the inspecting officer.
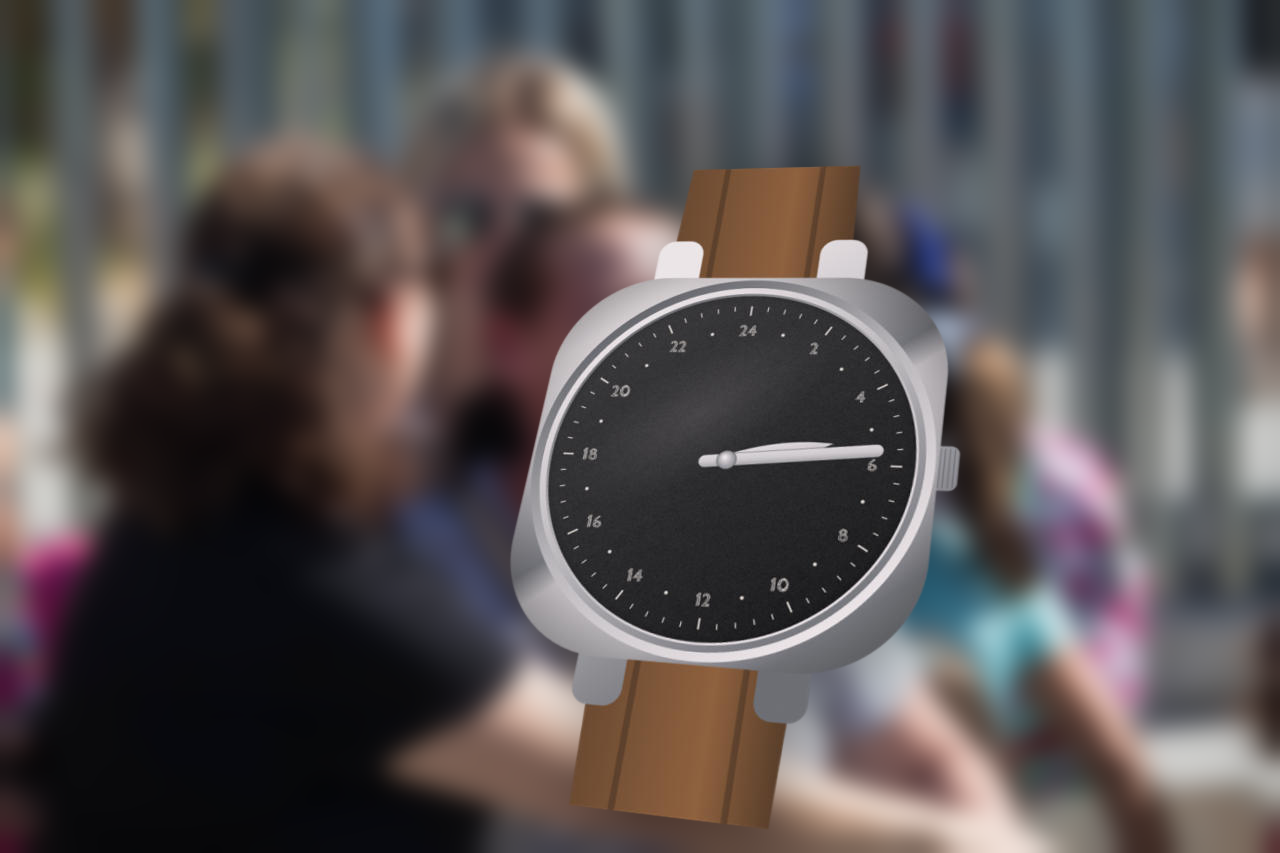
5:14
